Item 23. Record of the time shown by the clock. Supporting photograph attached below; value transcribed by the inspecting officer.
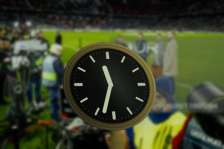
11:33
